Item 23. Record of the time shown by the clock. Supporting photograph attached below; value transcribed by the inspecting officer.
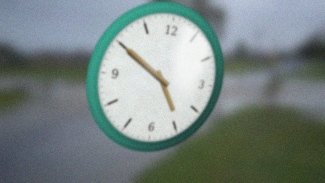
4:50
